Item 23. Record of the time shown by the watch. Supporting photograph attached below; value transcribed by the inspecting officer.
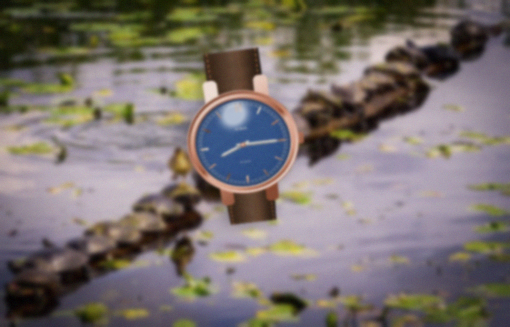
8:15
